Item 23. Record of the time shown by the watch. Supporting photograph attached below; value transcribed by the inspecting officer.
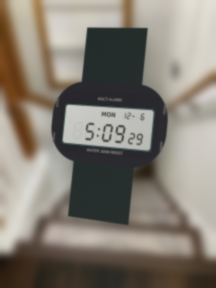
5:09:29
